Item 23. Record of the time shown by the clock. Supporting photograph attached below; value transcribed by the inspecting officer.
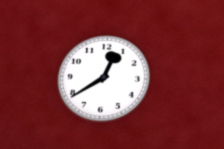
12:39
